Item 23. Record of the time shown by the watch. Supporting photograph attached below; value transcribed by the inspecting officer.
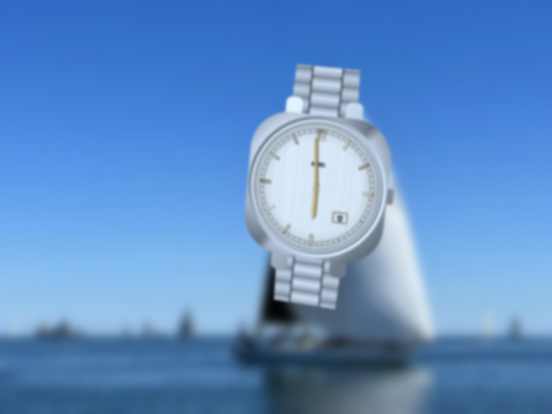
5:59
